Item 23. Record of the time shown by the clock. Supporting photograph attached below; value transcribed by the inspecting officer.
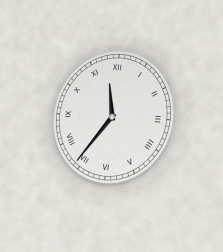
11:36
